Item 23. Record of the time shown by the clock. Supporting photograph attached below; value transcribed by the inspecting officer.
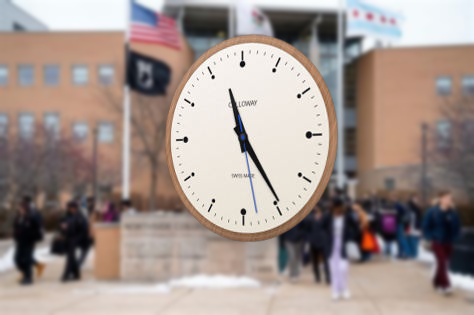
11:24:28
